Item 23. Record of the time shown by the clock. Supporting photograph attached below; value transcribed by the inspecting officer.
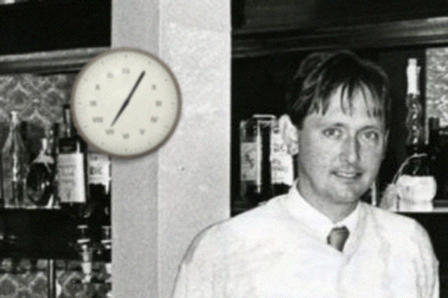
7:05
